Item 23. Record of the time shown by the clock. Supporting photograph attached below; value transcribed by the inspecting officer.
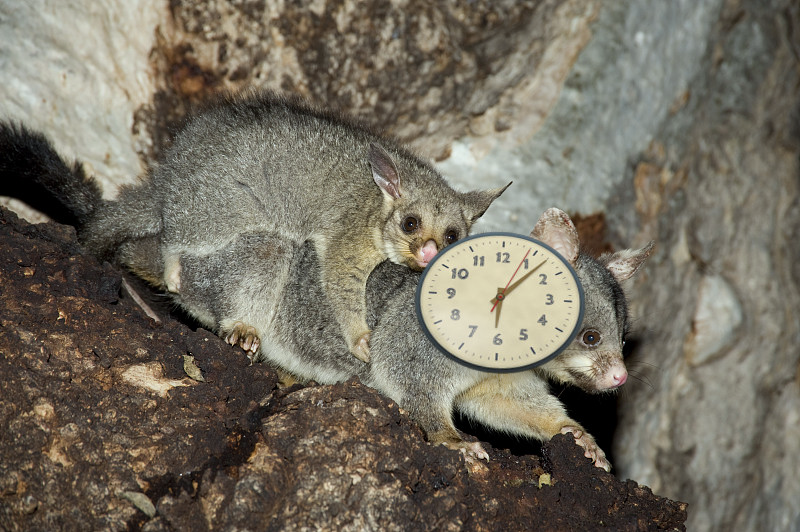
6:07:04
